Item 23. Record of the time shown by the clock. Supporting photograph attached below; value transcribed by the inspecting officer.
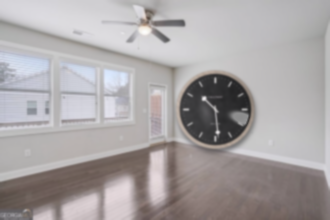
10:29
